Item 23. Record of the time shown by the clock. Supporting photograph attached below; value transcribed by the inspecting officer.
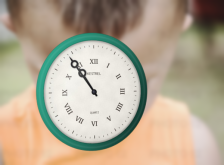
10:54
